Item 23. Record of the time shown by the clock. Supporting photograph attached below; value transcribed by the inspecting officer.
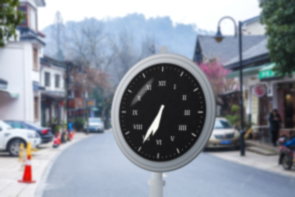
6:35
